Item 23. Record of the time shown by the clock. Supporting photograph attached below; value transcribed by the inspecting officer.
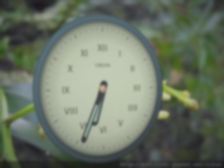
6:34
